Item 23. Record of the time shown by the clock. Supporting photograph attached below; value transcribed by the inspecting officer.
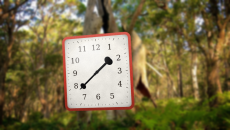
1:38
